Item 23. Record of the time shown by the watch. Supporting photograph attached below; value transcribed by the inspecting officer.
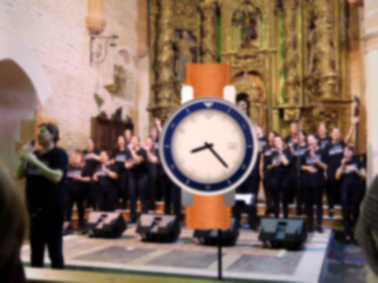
8:23
